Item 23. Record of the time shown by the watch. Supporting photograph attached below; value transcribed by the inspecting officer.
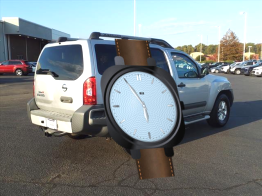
5:55
